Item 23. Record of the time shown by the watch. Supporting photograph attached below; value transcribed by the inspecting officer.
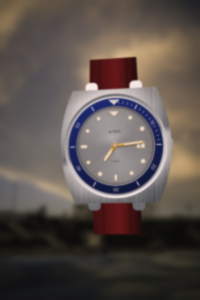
7:14
